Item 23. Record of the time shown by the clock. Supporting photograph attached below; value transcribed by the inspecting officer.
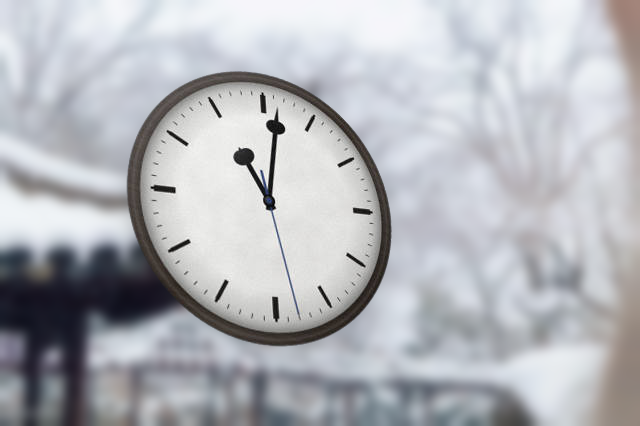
11:01:28
